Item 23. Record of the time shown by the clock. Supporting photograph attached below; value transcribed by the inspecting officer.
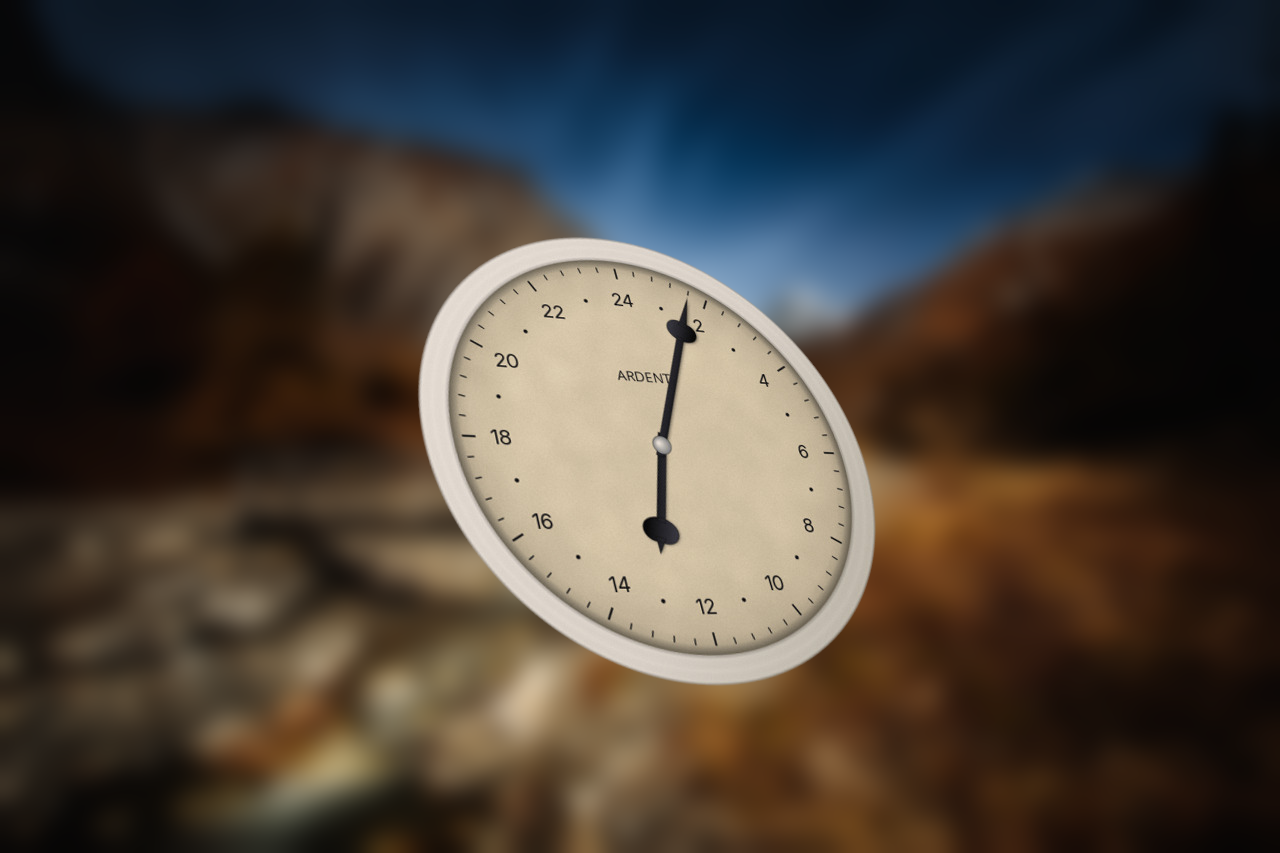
13:04
